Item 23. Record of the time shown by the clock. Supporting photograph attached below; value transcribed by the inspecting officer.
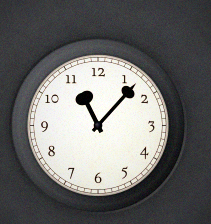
11:07
